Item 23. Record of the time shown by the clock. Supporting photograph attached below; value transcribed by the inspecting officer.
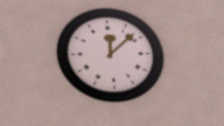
12:08
